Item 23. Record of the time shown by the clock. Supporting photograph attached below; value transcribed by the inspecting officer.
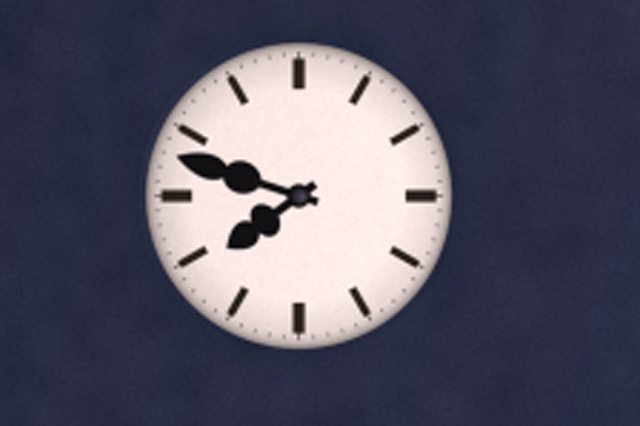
7:48
